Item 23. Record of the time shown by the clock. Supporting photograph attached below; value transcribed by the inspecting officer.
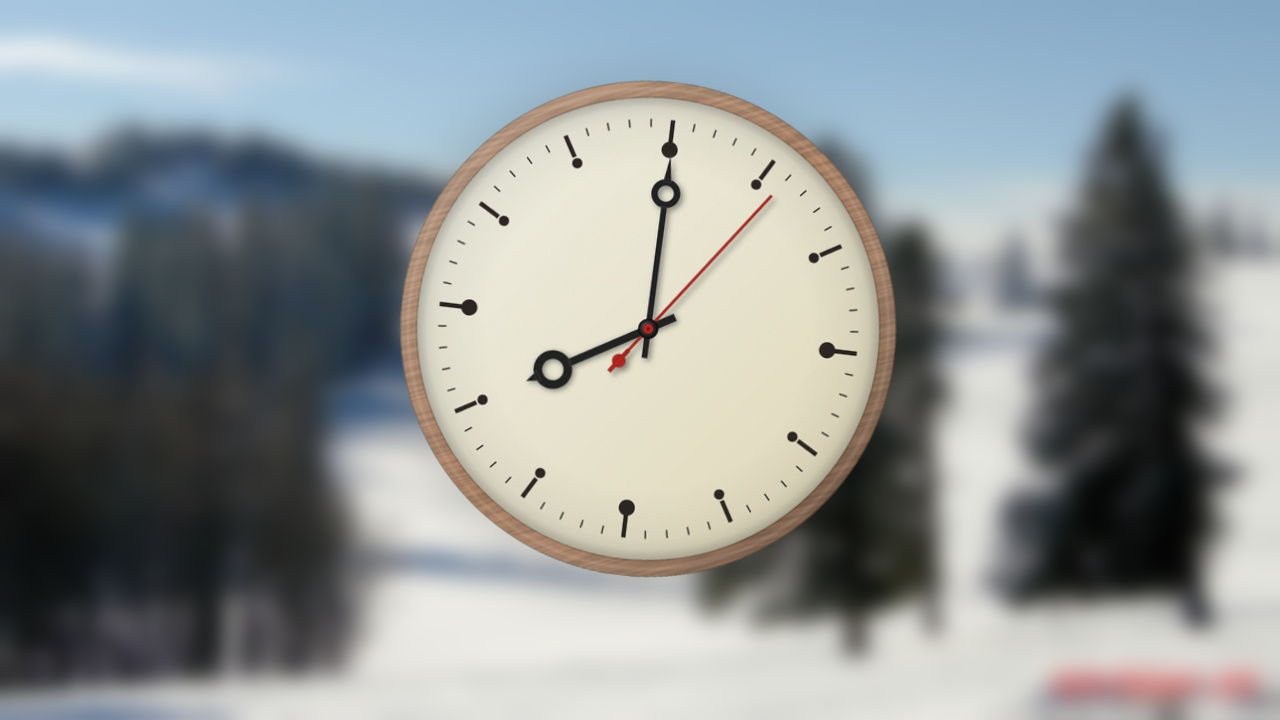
8:00:06
